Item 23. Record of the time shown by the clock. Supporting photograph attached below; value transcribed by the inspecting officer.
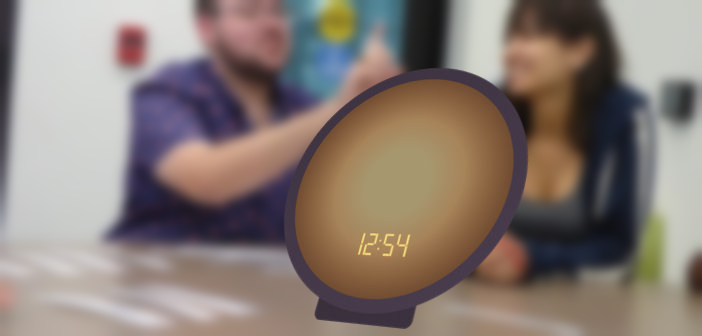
12:54
